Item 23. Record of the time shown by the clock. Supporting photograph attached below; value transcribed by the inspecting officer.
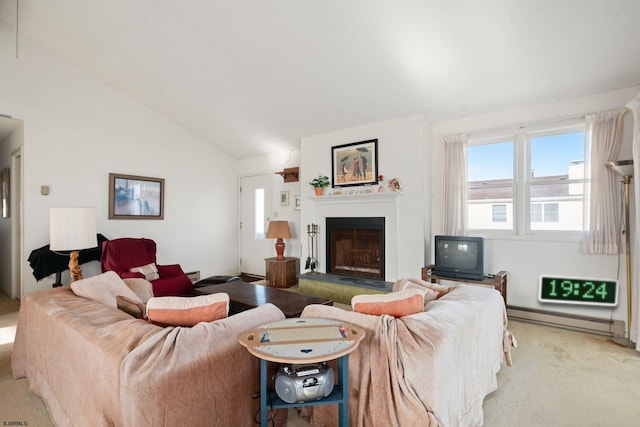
19:24
